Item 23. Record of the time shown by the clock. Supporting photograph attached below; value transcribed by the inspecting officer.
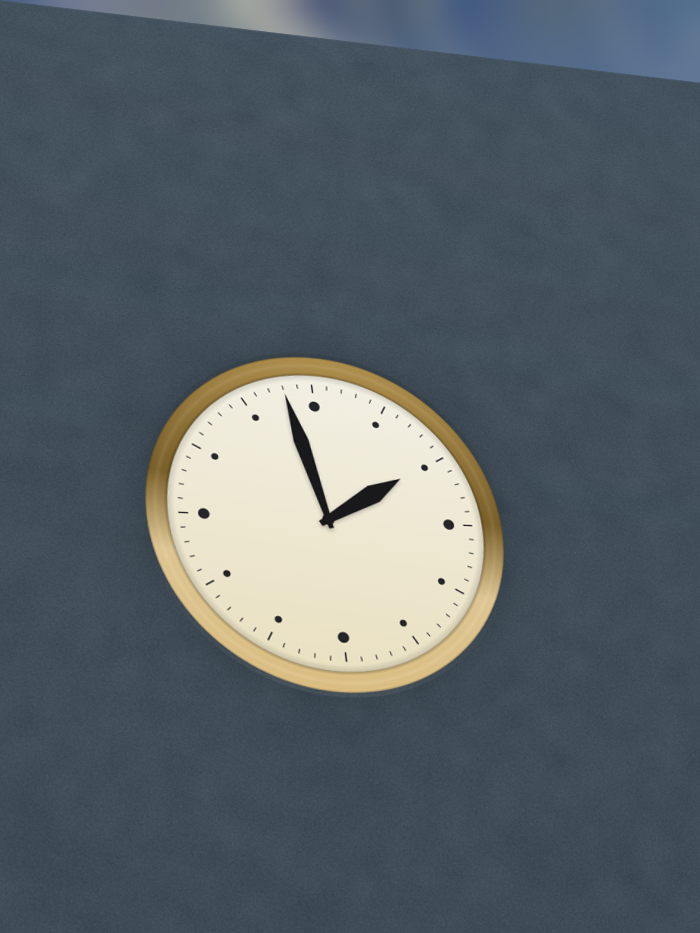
1:58
